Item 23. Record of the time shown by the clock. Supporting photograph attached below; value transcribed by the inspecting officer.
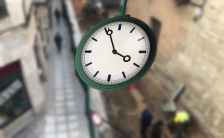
3:56
